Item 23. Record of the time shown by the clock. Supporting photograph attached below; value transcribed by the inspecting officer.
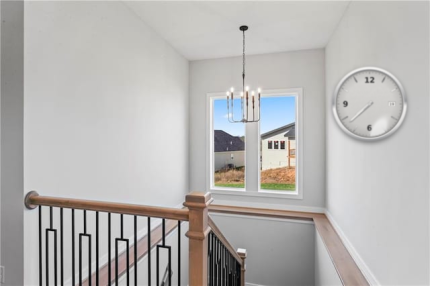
7:38
